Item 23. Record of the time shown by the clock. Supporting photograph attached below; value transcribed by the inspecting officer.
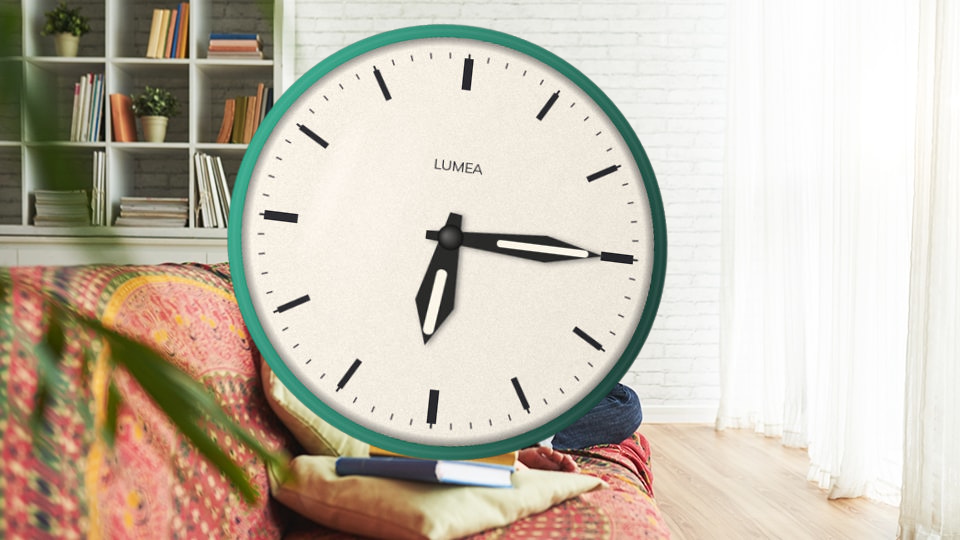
6:15
